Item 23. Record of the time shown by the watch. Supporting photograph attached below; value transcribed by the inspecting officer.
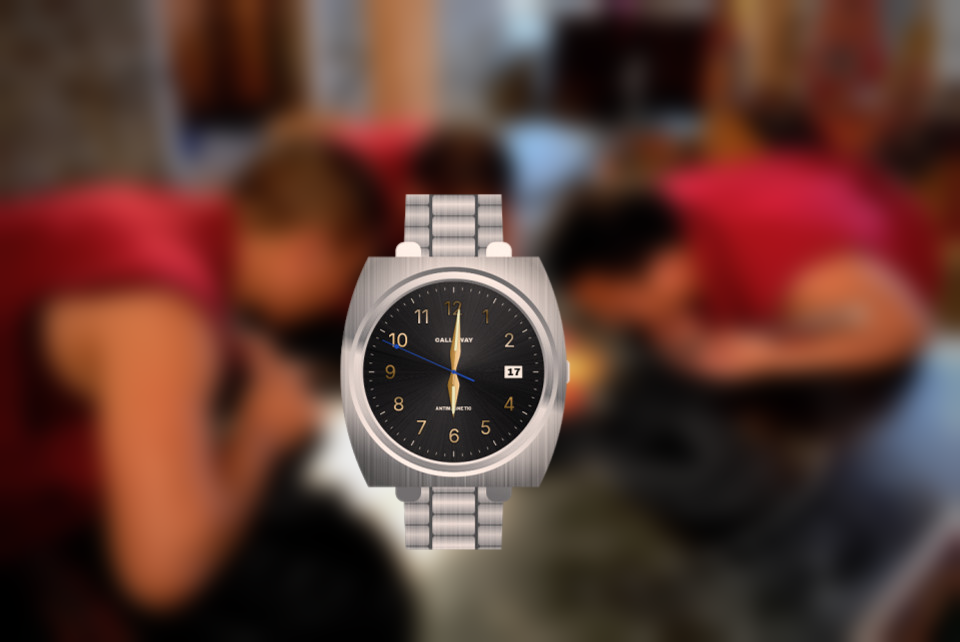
6:00:49
